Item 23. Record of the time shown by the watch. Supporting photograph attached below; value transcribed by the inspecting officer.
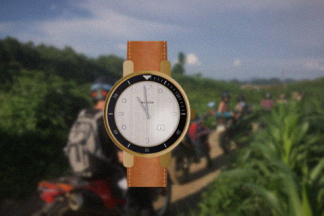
10:59
